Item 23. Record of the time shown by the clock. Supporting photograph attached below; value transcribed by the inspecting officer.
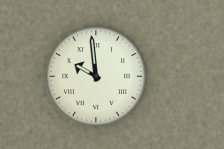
9:59
